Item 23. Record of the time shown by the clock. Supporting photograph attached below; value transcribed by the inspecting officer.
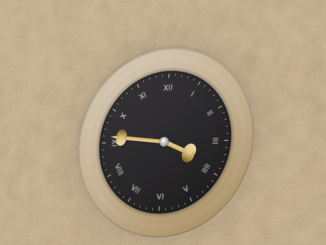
3:46
